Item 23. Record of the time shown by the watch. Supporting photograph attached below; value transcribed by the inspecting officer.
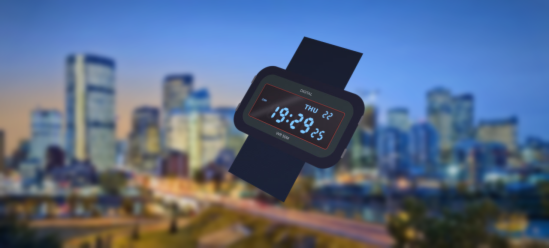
19:29:25
